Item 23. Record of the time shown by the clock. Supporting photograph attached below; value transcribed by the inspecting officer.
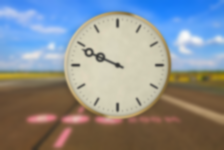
9:49
